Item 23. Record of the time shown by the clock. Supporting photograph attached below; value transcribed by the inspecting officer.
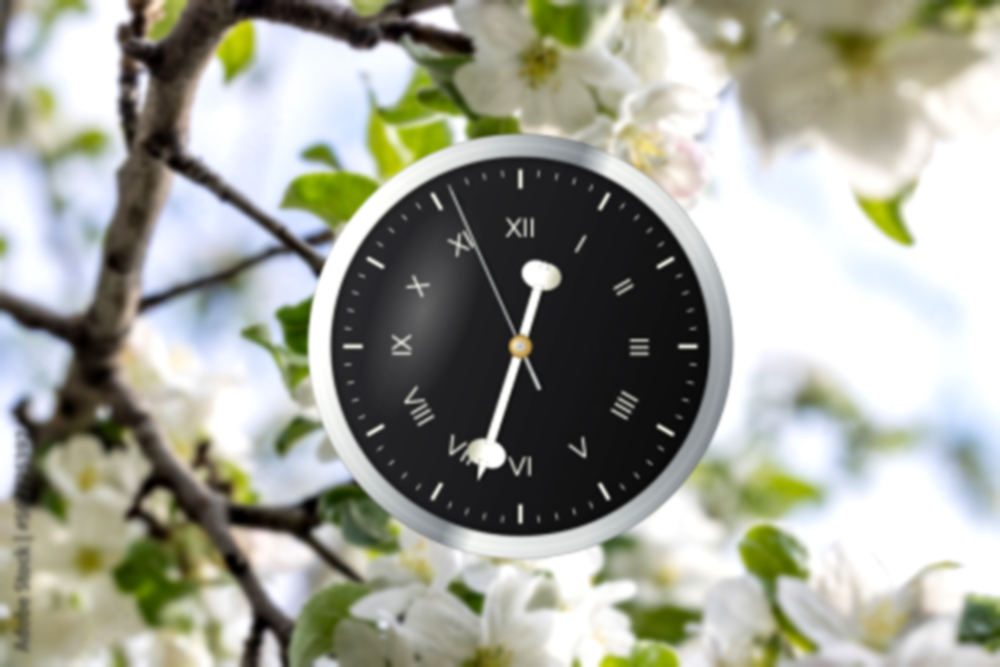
12:32:56
